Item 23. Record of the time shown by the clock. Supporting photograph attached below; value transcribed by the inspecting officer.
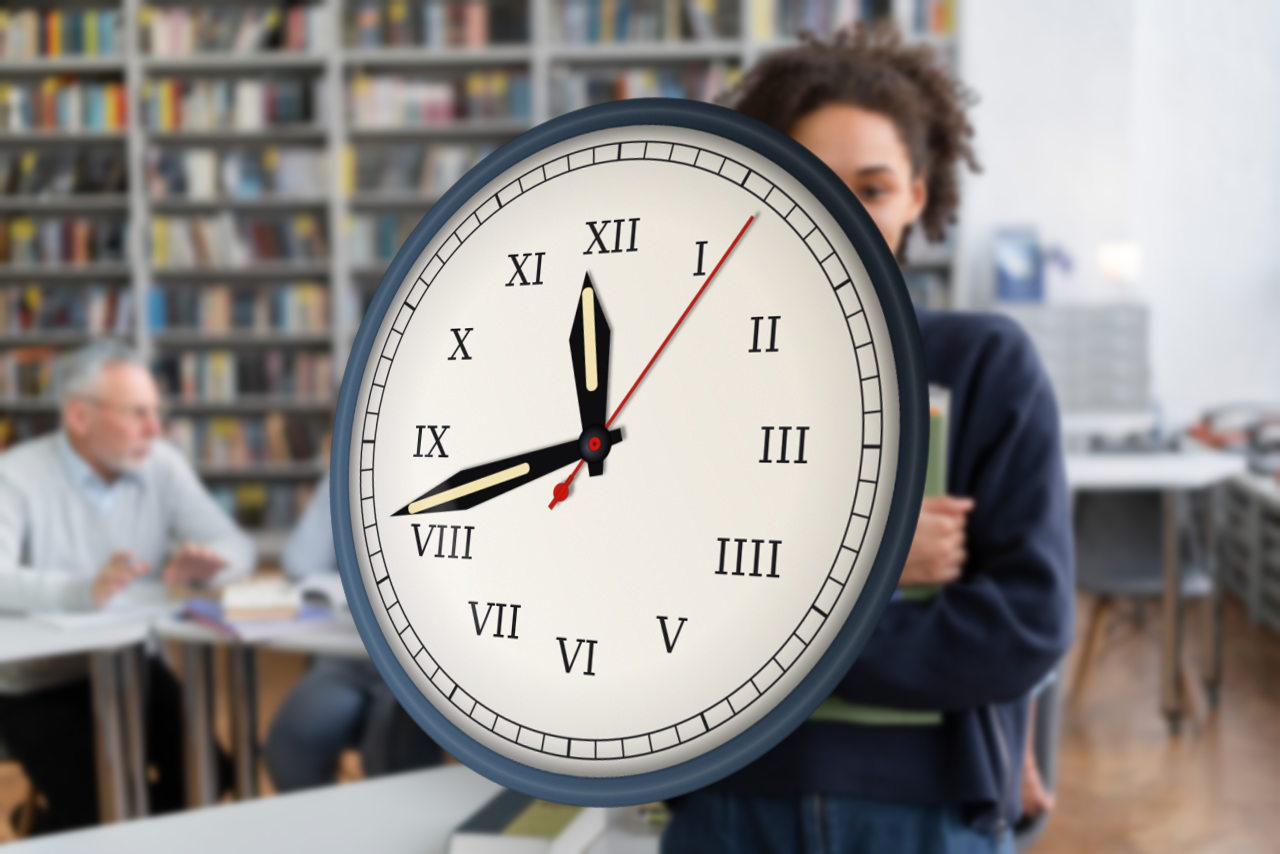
11:42:06
